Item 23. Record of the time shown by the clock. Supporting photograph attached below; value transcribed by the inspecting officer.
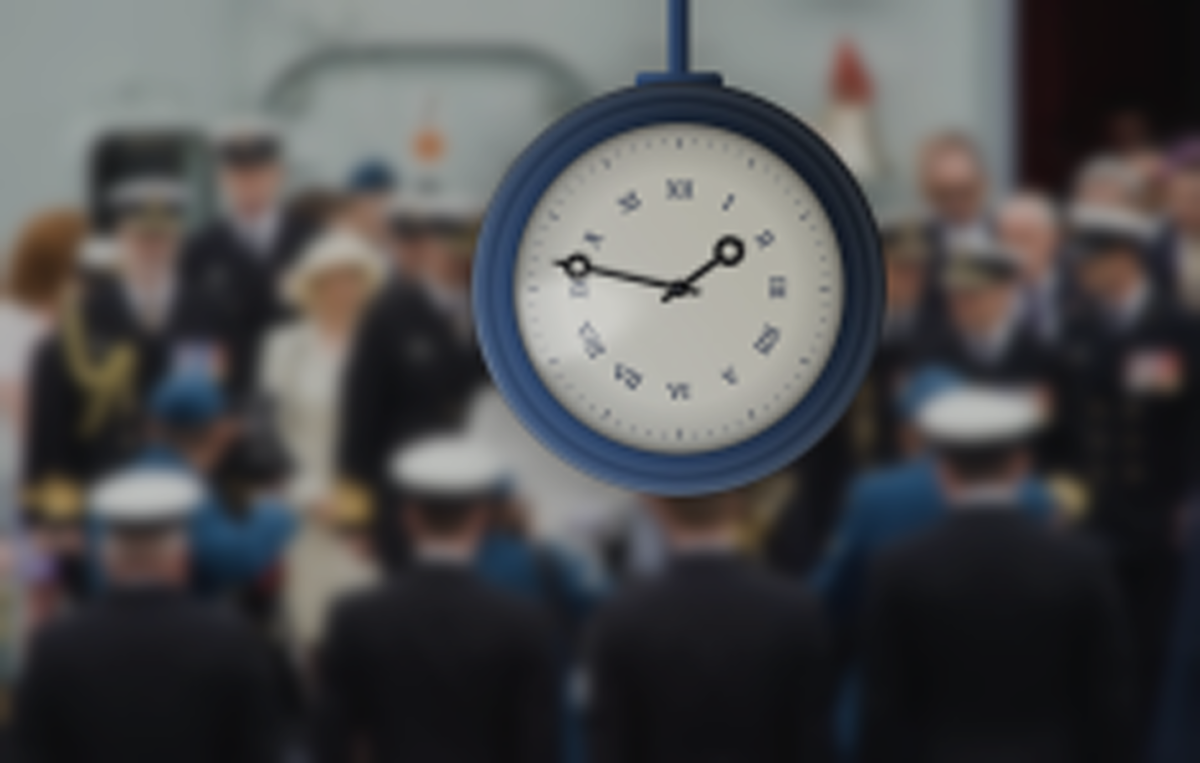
1:47
